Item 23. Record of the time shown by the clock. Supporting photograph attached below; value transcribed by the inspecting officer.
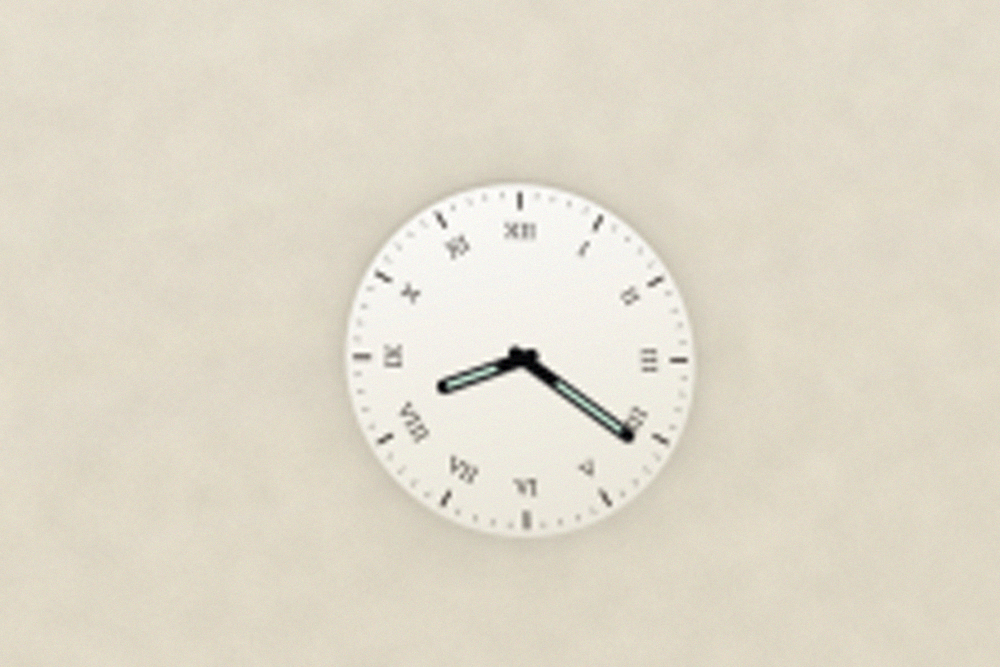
8:21
